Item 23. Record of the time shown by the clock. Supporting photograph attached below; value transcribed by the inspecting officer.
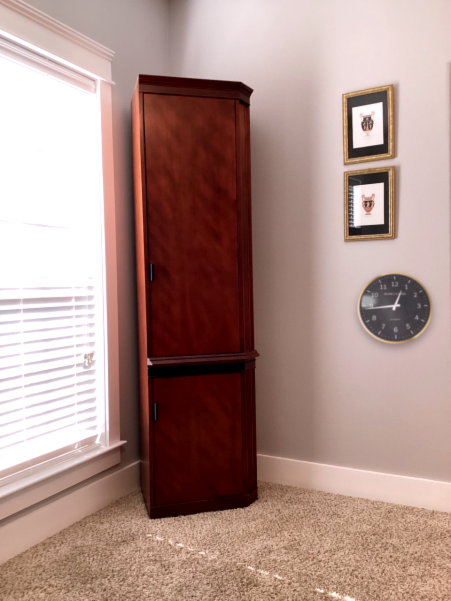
12:44
